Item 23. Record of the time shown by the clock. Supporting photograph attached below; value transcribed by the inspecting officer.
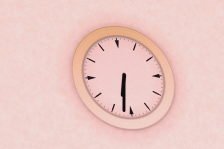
6:32
